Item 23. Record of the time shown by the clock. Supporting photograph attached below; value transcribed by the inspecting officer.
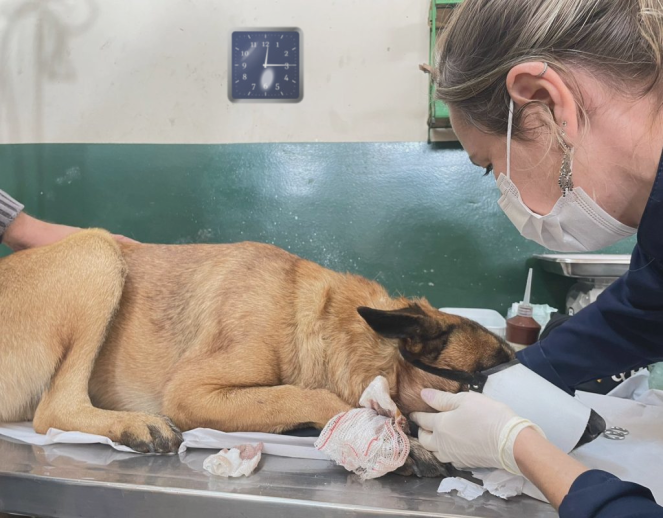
12:15
